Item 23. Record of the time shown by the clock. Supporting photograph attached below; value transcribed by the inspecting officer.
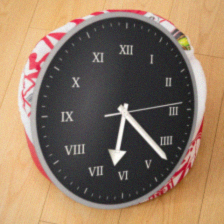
6:22:14
